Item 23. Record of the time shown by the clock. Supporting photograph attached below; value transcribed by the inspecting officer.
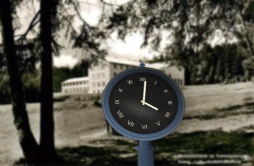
4:01
